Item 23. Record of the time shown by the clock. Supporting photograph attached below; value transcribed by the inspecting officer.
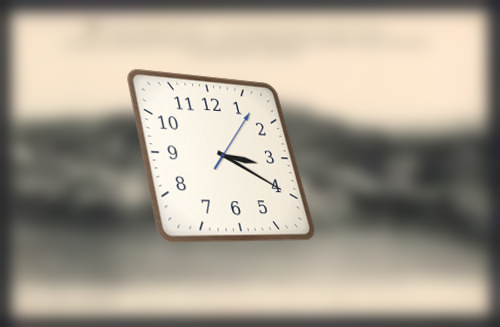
3:20:07
